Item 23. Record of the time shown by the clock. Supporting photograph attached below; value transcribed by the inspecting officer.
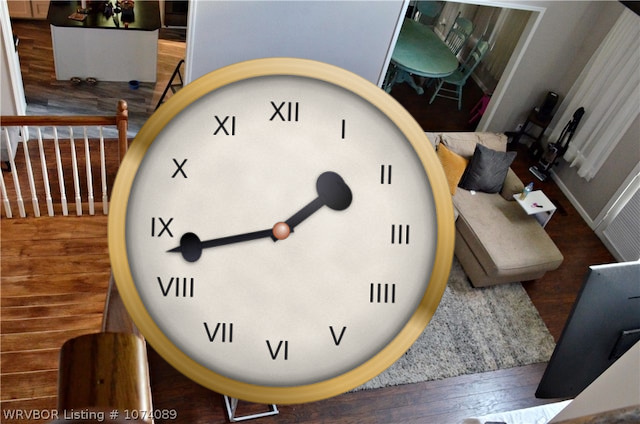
1:43
